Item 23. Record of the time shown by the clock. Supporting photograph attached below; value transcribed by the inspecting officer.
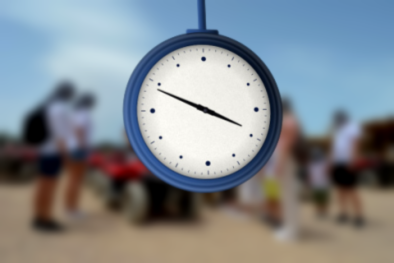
3:49
